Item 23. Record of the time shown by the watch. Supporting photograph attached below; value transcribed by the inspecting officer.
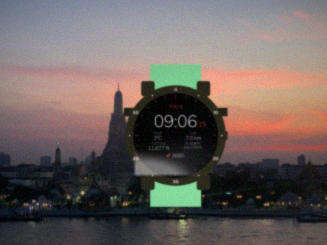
9:06
